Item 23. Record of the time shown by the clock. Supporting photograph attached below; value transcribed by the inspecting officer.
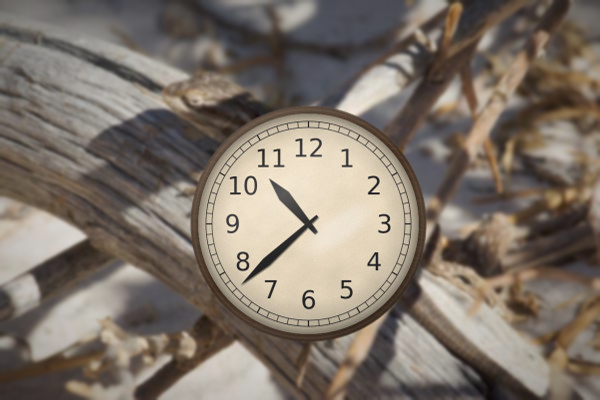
10:38
